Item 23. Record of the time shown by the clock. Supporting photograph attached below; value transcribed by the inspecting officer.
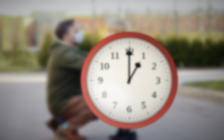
1:00
